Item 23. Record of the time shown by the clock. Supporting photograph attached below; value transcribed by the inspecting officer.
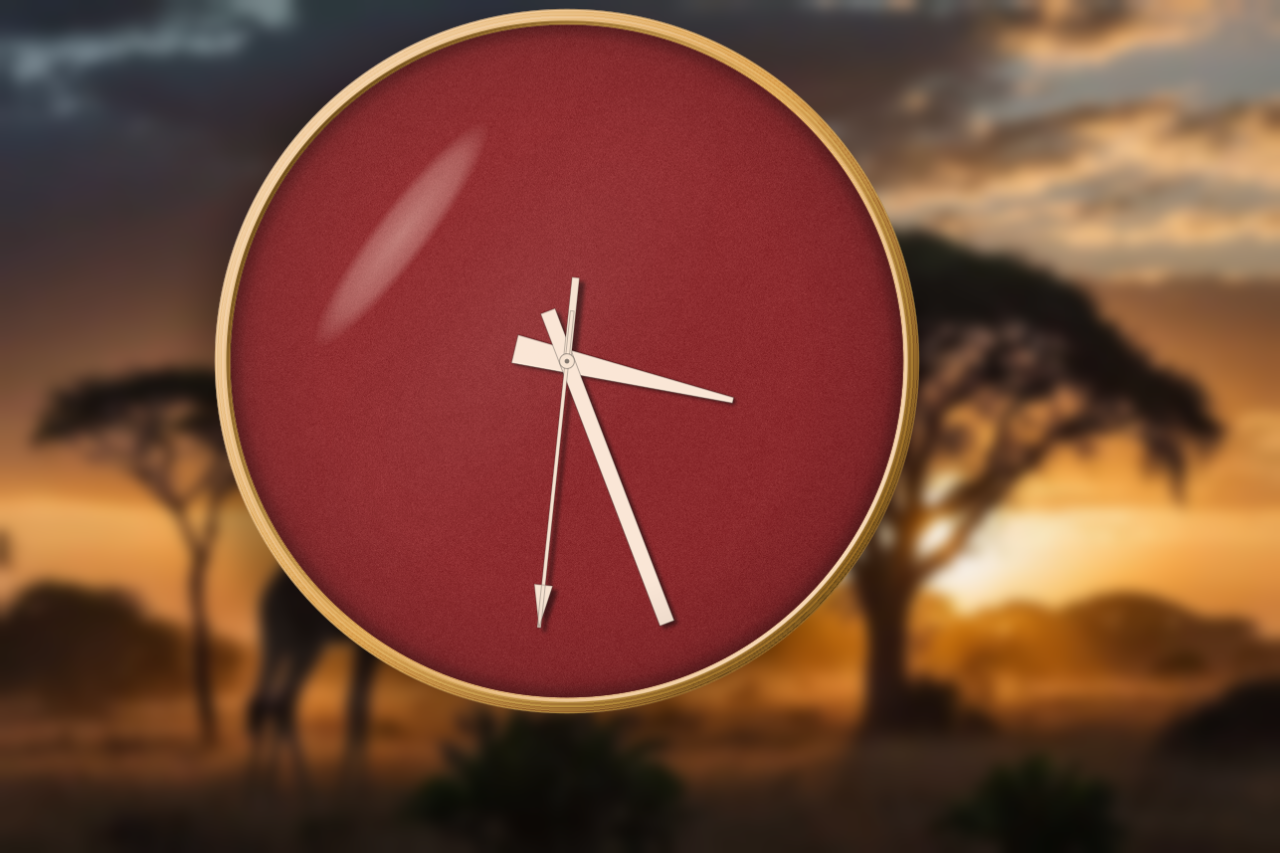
3:26:31
